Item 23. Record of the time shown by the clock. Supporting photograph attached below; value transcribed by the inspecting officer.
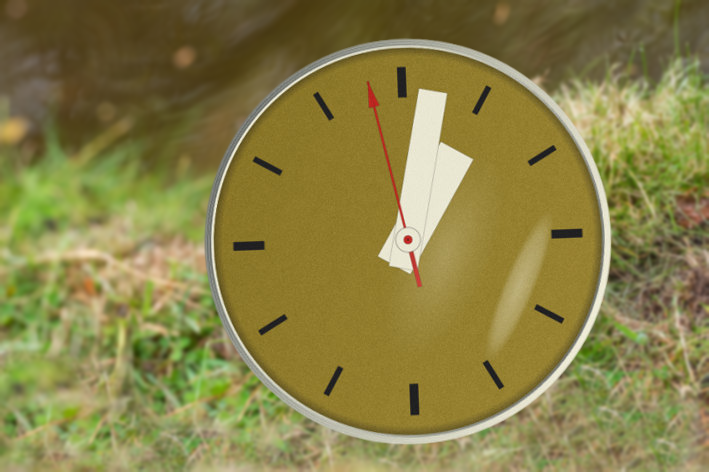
1:01:58
